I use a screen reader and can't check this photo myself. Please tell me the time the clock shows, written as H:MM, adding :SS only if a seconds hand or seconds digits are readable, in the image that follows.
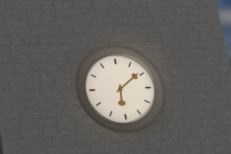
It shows 6:09
